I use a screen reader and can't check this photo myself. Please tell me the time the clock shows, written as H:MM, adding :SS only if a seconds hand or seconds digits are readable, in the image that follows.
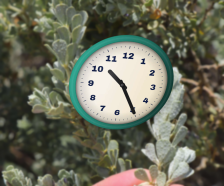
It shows 10:25
